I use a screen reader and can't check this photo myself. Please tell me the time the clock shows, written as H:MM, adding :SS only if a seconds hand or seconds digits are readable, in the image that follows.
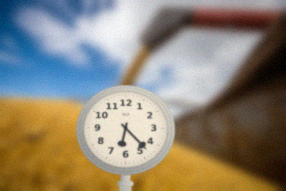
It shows 6:23
